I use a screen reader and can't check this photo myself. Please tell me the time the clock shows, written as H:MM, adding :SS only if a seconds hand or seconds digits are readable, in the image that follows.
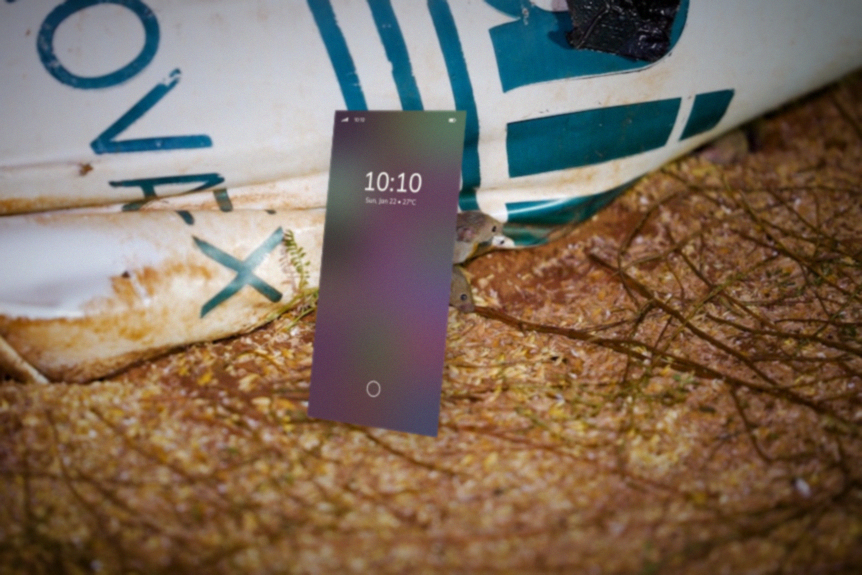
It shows 10:10
